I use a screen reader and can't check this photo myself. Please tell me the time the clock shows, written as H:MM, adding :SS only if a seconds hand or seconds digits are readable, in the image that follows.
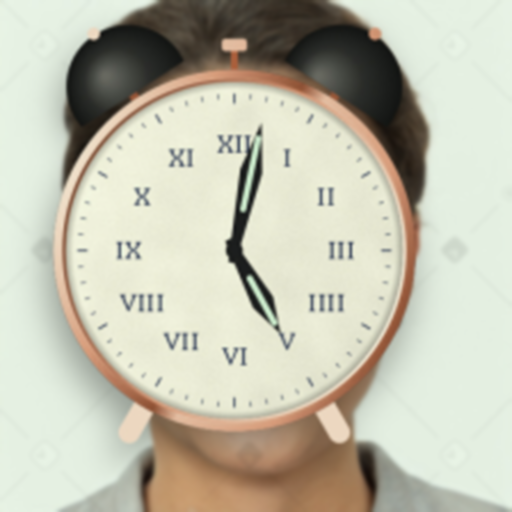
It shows 5:02
